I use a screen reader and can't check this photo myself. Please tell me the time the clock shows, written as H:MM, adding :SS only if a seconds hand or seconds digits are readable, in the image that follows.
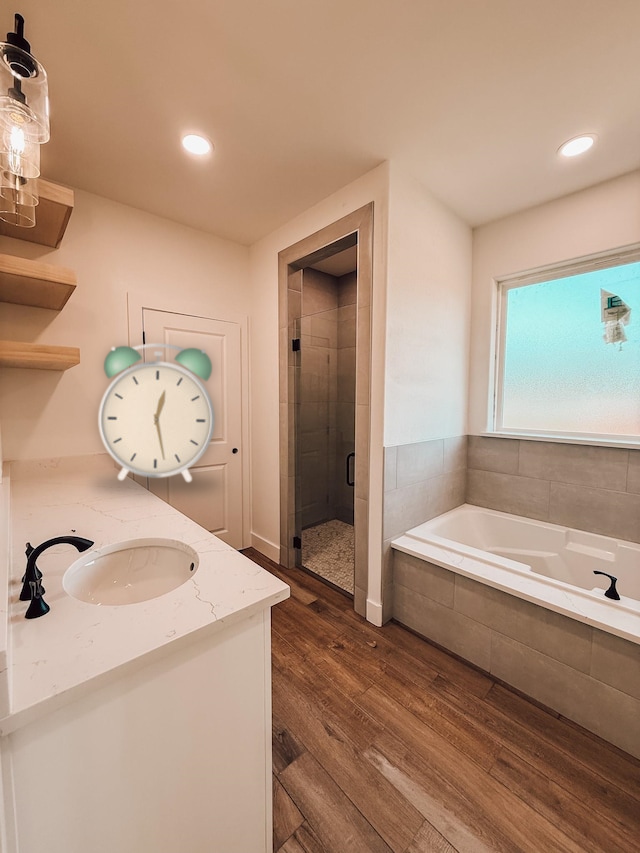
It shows 12:28
